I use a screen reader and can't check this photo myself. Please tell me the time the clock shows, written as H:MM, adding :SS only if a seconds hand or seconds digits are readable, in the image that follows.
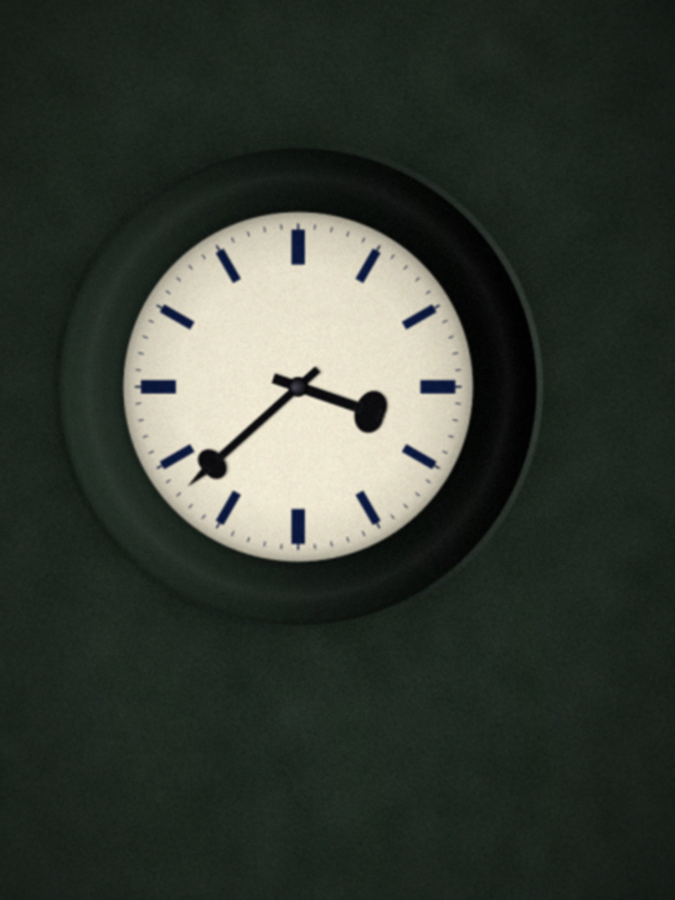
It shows 3:38
